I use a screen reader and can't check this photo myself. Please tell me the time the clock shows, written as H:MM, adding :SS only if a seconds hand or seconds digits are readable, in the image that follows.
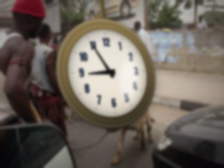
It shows 8:55
